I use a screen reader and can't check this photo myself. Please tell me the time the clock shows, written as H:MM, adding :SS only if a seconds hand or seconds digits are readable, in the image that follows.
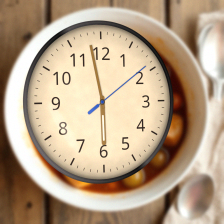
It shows 5:58:09
